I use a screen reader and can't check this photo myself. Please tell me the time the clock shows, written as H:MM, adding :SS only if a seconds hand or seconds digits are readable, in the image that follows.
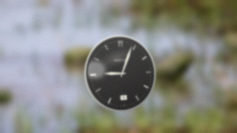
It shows 9:04
